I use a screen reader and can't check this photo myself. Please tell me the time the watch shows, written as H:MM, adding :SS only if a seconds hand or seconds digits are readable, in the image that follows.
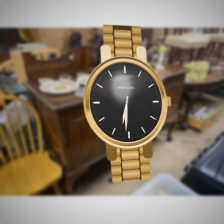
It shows 6:31
